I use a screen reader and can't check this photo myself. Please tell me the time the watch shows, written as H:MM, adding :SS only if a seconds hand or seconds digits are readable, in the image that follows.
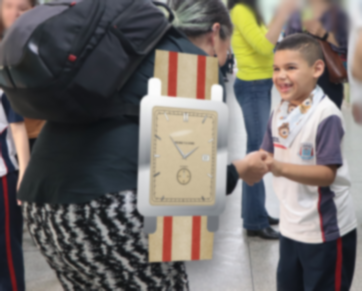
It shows 1:53
